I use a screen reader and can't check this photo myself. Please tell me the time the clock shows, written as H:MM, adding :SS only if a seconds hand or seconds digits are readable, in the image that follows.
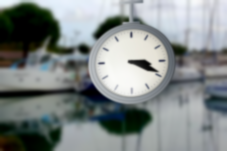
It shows 3:19
